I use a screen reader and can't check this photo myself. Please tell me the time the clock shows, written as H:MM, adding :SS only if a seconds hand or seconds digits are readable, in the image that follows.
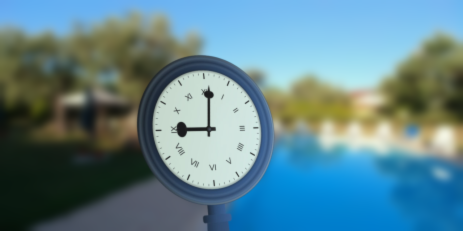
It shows 9:01
